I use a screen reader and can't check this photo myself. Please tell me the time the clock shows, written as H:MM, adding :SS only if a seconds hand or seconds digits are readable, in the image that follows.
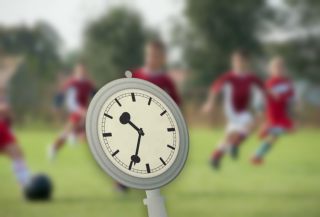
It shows 10:34
